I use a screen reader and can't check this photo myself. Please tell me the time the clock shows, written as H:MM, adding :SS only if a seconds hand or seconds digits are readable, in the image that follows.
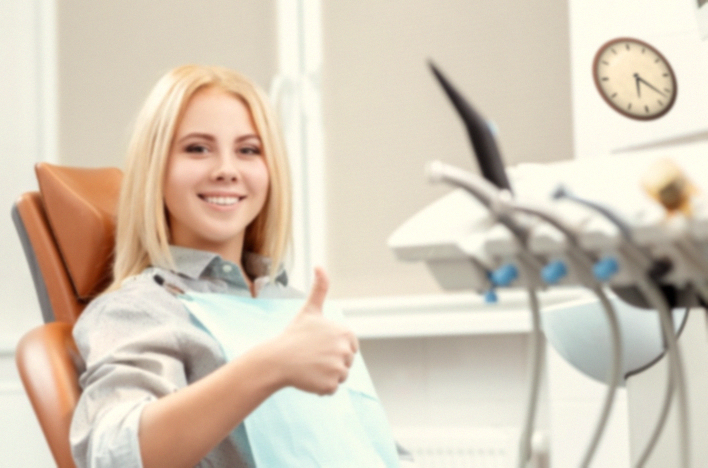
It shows 6:22
